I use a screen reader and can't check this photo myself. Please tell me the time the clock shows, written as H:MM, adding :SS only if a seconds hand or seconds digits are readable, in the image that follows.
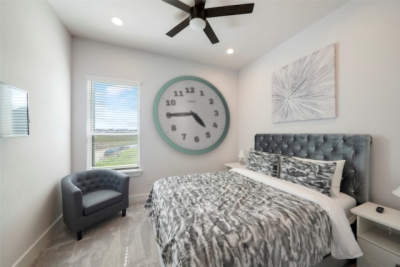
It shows 4:45
